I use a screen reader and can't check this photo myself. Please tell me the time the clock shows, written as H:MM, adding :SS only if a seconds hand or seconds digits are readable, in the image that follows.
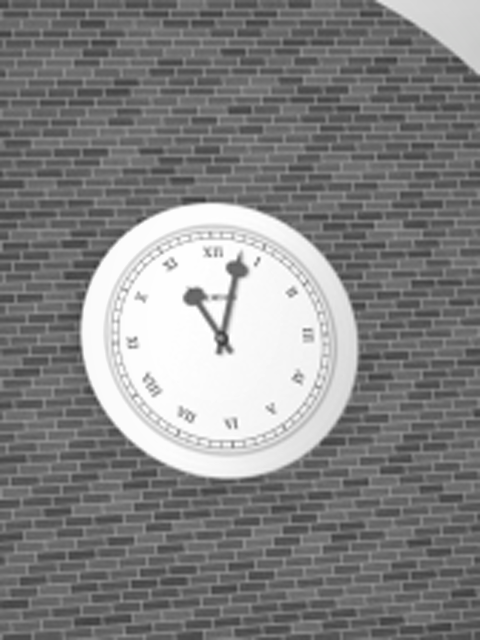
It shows 11:03
